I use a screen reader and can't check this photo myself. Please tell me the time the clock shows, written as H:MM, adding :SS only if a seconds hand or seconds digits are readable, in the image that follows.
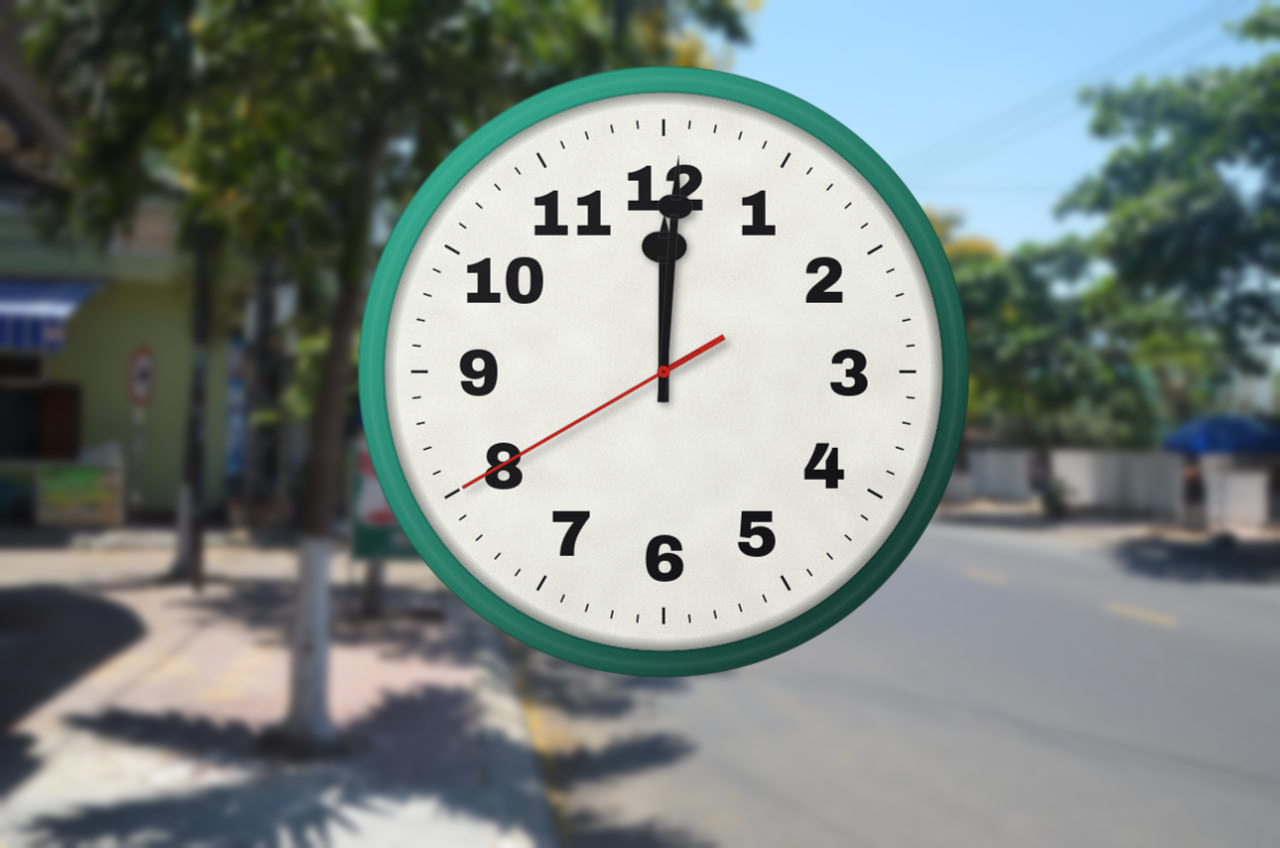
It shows 12:00:40
